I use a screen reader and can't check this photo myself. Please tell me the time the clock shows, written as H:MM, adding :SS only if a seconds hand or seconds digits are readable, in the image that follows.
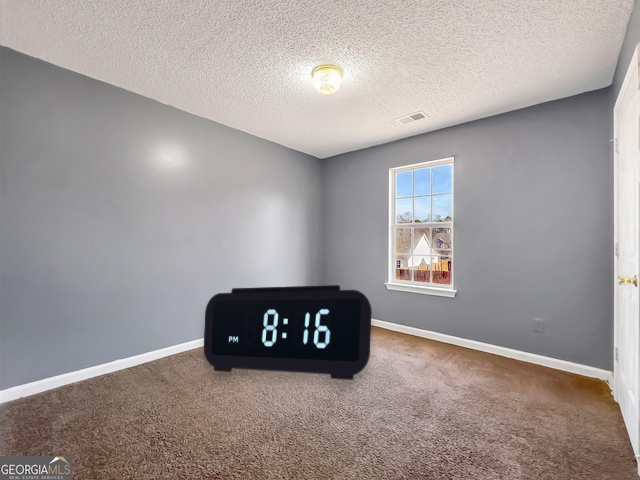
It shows 8:16
